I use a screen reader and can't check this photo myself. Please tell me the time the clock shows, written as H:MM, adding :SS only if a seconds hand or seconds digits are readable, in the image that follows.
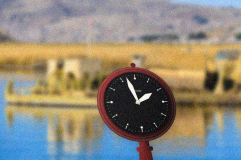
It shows 1:57
